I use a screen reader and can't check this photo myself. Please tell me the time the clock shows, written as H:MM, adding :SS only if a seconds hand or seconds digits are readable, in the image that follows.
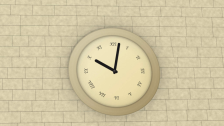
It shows 10:02
